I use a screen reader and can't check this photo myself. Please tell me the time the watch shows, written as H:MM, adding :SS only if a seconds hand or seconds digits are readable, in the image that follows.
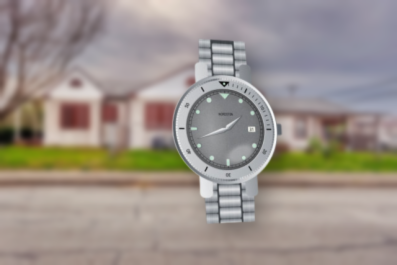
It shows 1:42
